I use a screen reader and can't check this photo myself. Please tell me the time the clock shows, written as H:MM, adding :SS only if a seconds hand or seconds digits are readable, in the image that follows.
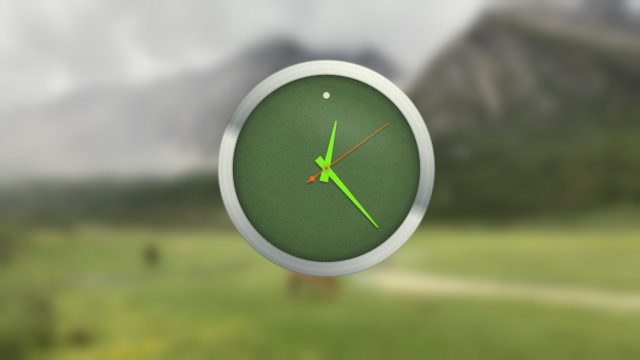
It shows 12:23:09
